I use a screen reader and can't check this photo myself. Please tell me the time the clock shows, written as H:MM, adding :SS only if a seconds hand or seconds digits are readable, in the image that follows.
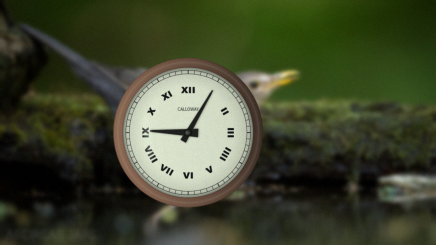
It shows 9:05
